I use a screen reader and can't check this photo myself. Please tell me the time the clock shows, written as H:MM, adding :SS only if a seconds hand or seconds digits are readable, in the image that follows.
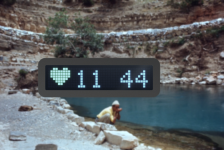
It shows 11:44
